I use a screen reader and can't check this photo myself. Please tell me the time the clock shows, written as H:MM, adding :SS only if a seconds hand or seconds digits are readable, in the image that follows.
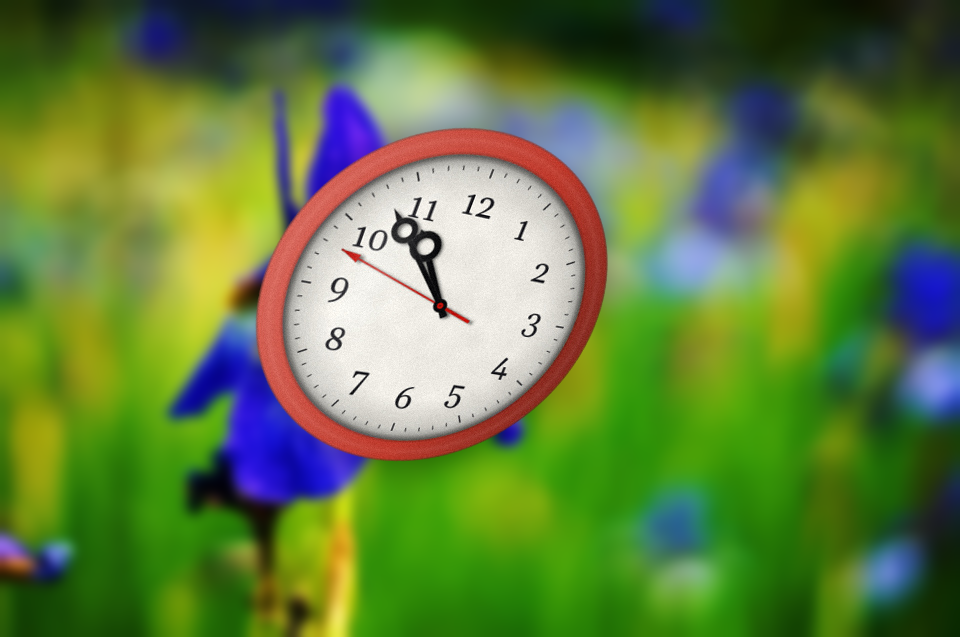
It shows 10:52:48
